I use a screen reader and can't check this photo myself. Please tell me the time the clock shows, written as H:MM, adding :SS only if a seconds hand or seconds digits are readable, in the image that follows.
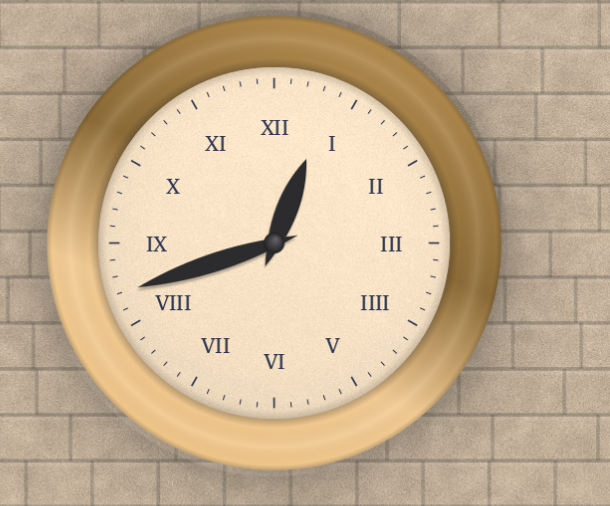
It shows 12:42
